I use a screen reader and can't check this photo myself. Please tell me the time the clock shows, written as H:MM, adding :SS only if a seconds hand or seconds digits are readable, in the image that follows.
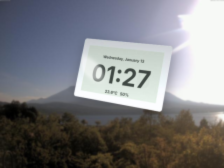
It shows 1:27
